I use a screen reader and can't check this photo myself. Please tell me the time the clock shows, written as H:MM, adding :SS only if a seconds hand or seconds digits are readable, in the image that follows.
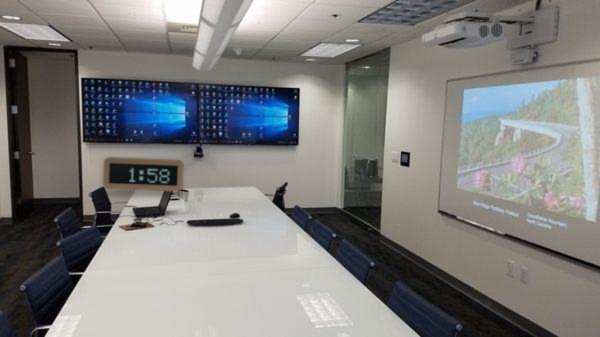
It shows 1:58
